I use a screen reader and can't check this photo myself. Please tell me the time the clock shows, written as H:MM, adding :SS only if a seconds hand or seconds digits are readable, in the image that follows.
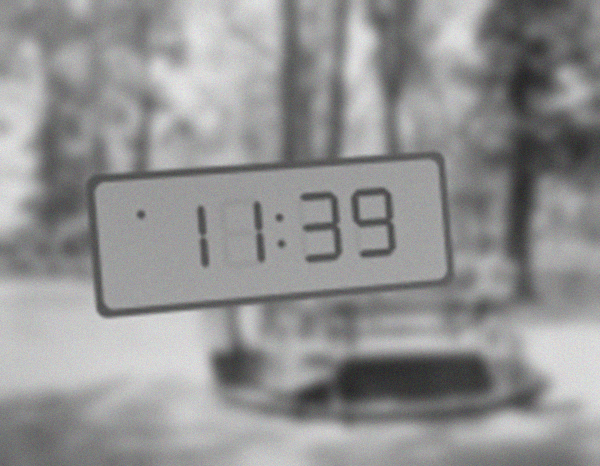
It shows 11:39
